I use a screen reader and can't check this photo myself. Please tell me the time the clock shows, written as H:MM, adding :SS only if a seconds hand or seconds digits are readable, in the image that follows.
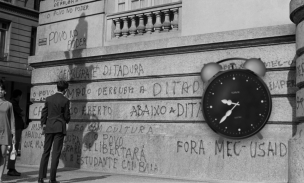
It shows 9:38
